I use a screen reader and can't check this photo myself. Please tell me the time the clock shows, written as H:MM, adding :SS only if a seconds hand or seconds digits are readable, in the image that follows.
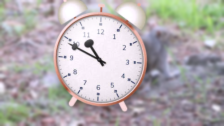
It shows 10:49
